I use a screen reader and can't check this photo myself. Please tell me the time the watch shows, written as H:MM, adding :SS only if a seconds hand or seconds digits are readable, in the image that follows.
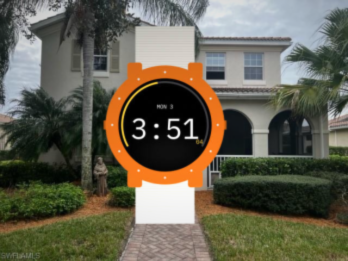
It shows 3:51
